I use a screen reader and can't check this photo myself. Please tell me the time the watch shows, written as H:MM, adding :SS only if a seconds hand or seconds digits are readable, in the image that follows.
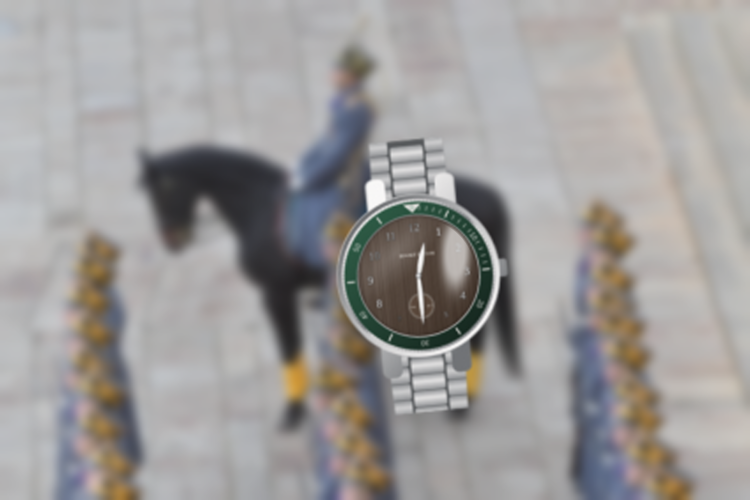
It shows 12:30
